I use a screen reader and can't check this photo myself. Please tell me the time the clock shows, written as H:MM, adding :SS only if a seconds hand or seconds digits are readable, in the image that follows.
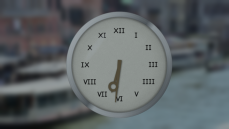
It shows 6:31
